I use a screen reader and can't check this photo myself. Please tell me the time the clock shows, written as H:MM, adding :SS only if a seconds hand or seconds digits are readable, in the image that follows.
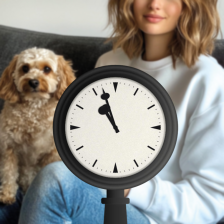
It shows 10:57
